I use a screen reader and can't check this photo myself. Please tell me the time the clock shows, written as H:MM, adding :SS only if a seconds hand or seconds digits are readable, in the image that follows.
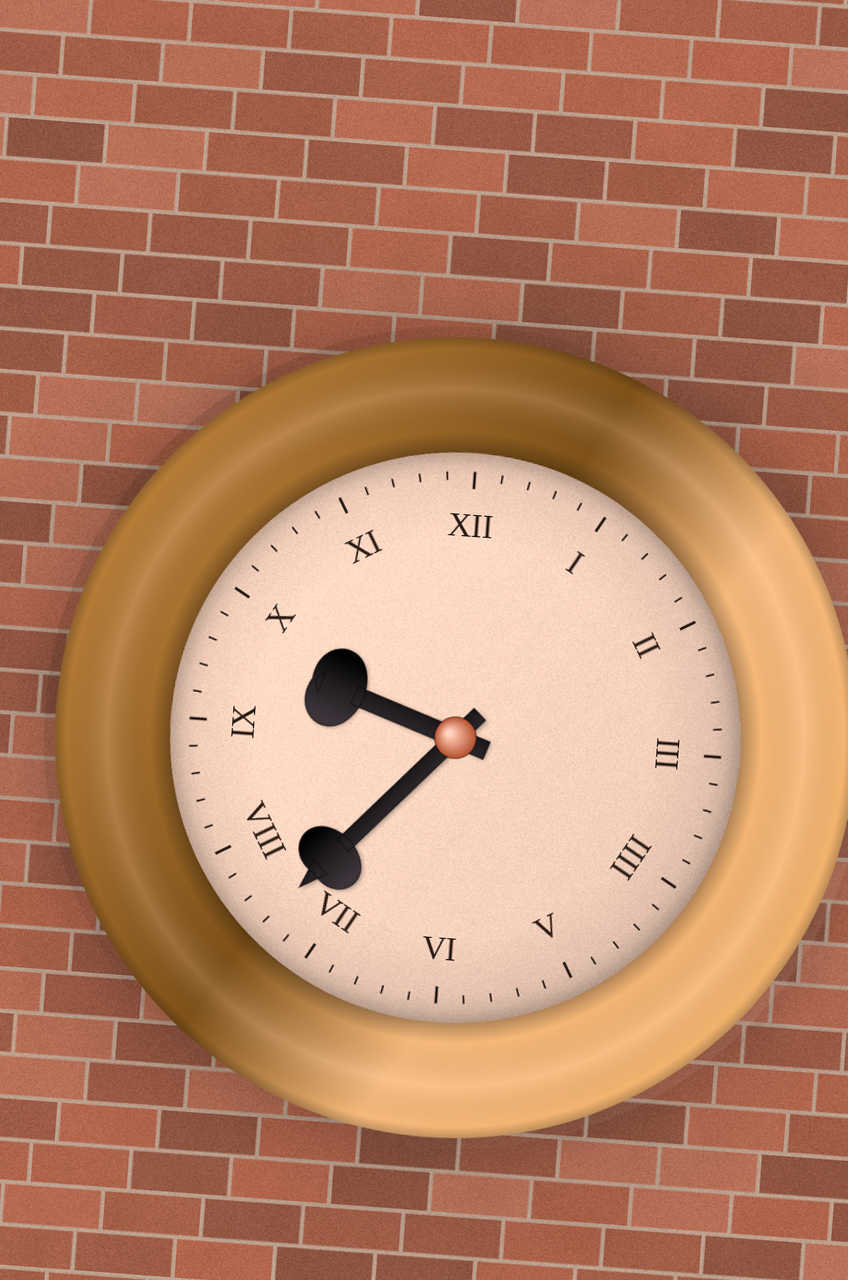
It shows 9:37
